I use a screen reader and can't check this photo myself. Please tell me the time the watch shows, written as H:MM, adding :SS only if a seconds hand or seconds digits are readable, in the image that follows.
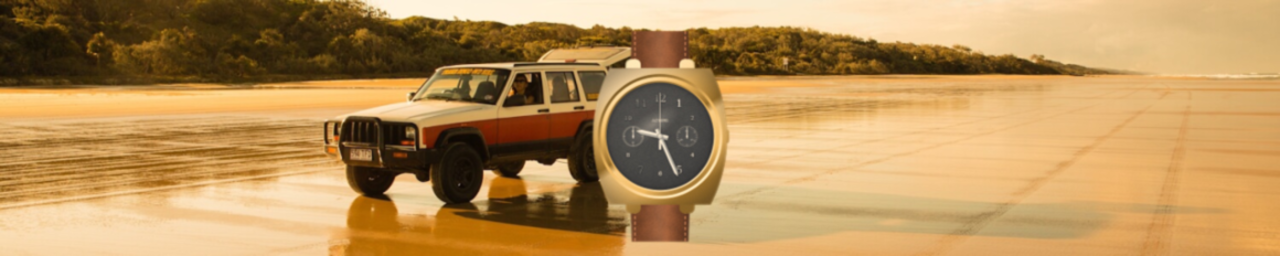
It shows 9:26
